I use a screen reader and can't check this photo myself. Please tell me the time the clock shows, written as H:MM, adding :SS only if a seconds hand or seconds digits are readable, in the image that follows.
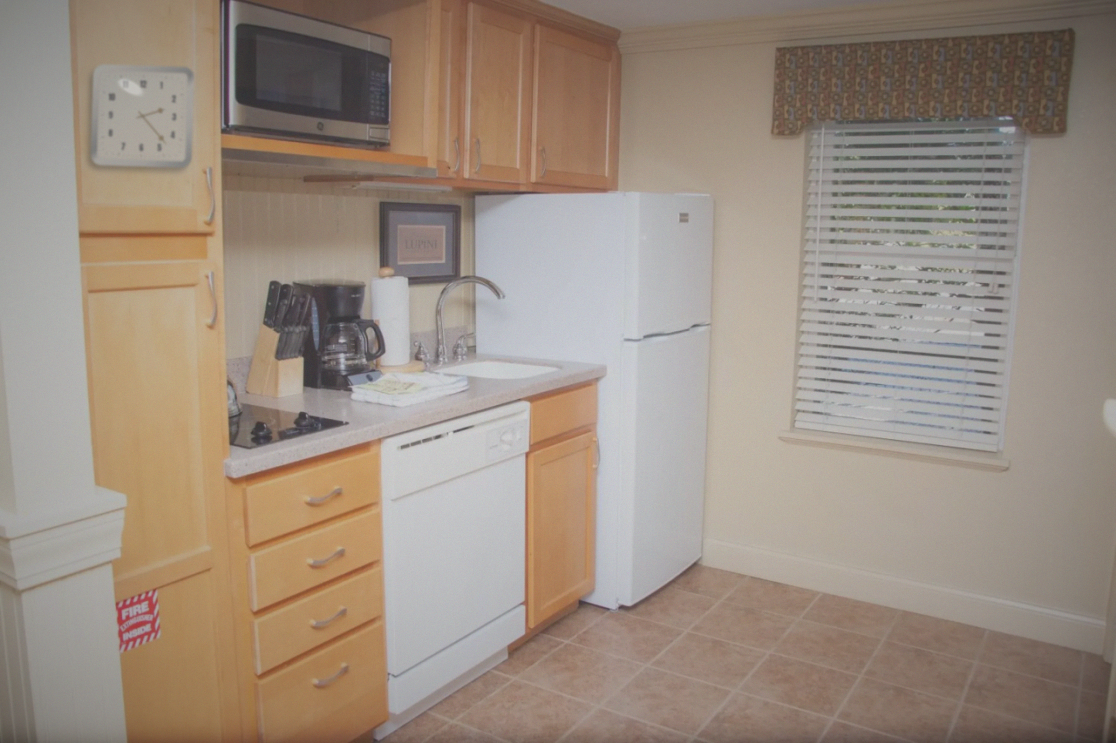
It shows 2:23
